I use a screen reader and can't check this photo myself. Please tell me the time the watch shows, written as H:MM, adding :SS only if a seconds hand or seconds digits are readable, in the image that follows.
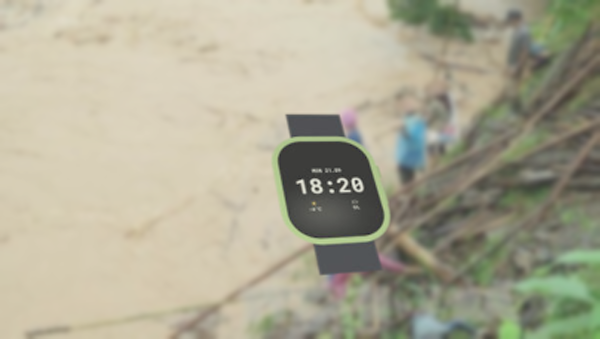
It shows 18:20
